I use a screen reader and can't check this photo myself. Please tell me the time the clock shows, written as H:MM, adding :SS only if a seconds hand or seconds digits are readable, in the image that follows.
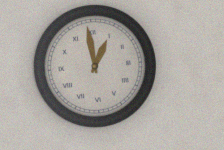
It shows 12:59
